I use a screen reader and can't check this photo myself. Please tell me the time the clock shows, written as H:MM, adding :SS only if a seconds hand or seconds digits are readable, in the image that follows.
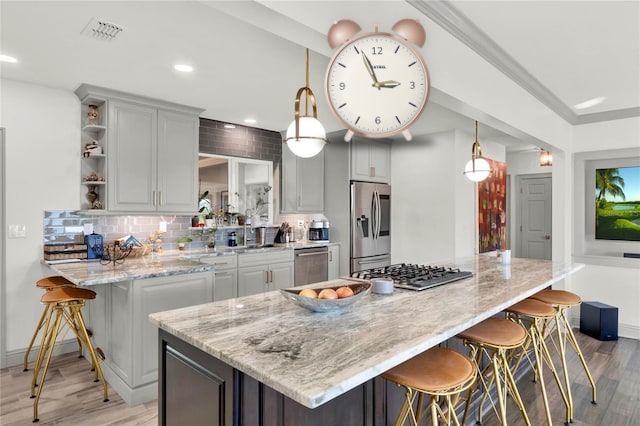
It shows 2:56
